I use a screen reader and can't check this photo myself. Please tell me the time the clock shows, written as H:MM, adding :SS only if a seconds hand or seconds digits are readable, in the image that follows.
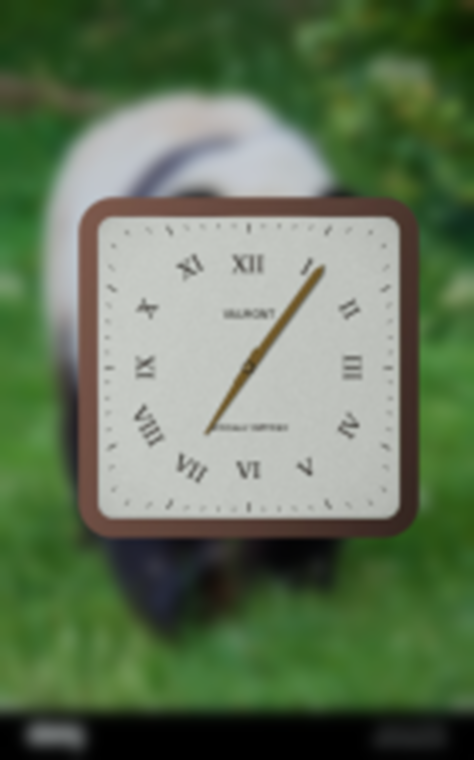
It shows 7:06
